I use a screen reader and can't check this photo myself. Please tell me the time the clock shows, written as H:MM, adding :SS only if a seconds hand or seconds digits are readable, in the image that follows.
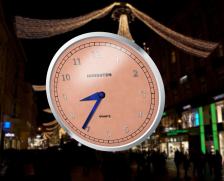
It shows 8:36
